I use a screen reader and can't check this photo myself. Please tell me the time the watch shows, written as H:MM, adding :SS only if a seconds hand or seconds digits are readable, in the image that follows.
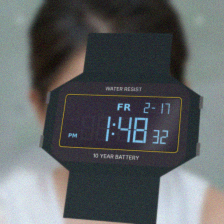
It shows 1:48:32
